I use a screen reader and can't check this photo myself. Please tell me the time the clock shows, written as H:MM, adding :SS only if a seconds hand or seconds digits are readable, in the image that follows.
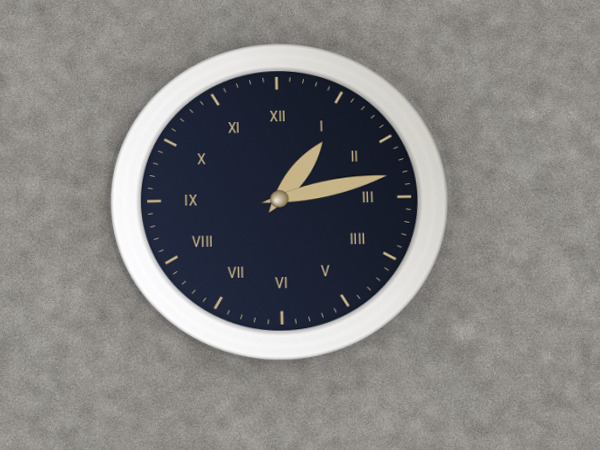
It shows 1:13
